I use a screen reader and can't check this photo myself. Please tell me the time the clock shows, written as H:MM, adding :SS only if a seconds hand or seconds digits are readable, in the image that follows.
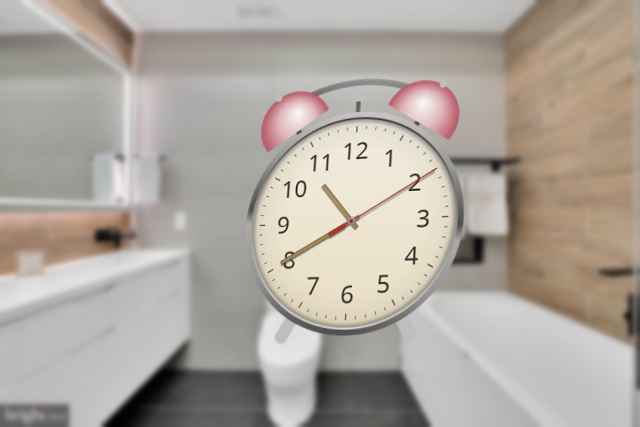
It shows 10:40:10
